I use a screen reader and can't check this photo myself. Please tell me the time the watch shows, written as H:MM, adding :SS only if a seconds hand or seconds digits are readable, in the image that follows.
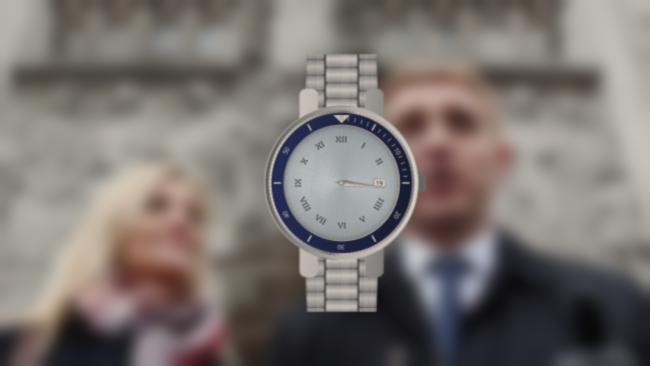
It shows 3:16
